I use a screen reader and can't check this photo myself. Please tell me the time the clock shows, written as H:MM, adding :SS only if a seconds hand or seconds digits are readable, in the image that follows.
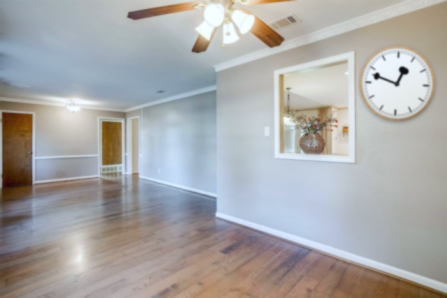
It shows 12:48
